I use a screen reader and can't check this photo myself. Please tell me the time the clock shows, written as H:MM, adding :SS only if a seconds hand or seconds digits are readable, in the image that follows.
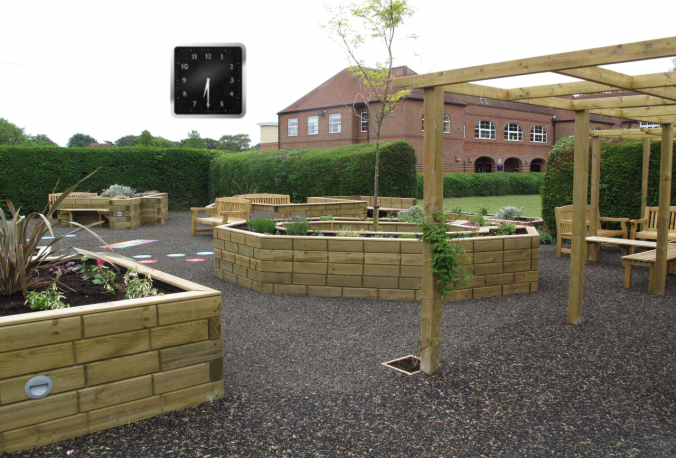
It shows 6:30
